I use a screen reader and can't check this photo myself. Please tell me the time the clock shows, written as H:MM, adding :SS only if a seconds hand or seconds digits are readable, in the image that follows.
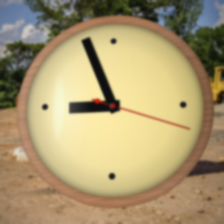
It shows 8:56:18
